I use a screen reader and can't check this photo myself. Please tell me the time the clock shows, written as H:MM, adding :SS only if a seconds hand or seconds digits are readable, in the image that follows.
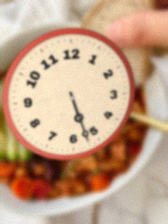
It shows 5:27
